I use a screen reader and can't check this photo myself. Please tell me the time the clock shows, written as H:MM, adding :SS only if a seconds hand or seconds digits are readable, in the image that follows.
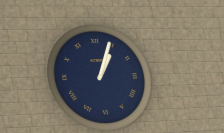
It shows 1:04
